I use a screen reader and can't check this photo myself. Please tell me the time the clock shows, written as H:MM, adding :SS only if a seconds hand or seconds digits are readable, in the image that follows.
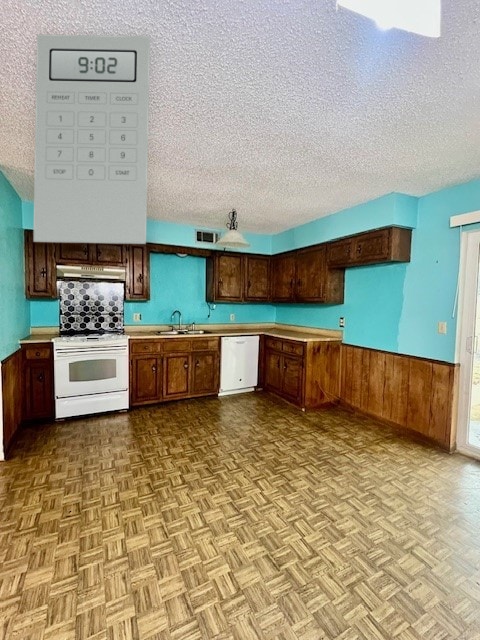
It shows 9:02
